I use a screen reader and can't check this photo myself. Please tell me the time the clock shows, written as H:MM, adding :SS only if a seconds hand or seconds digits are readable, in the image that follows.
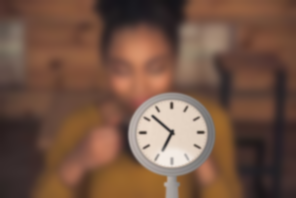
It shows 6:52
